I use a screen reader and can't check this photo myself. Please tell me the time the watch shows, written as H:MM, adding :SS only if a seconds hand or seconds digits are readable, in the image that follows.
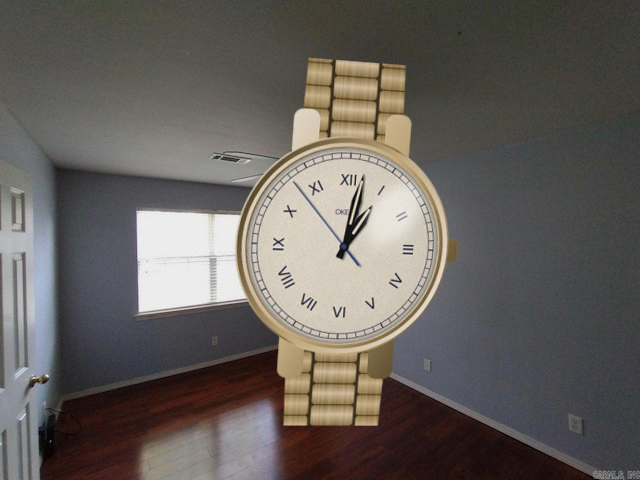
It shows 1:01:53
